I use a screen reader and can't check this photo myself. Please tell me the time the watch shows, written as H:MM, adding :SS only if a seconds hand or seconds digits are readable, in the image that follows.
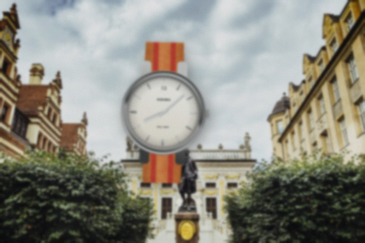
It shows 8:08
